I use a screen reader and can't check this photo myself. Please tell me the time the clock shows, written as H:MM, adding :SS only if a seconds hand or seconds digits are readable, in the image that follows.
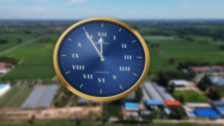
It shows 11:55
